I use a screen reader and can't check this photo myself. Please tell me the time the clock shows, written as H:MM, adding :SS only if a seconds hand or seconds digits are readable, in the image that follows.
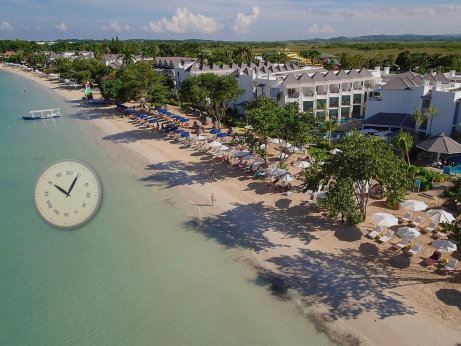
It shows 10:04
